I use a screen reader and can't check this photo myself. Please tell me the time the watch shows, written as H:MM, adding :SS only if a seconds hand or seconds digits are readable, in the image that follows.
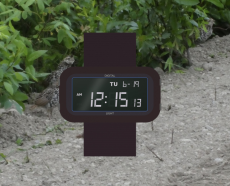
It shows 12:15:13
